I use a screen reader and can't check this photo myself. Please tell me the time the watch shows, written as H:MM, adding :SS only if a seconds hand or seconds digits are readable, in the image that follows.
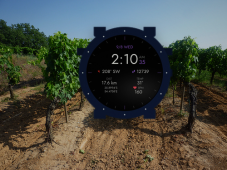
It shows 2:10
